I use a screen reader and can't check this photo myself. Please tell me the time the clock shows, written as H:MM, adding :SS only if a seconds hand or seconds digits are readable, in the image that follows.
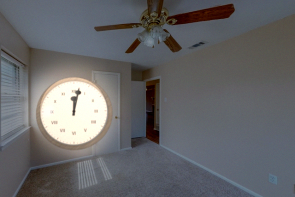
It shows 12:02
